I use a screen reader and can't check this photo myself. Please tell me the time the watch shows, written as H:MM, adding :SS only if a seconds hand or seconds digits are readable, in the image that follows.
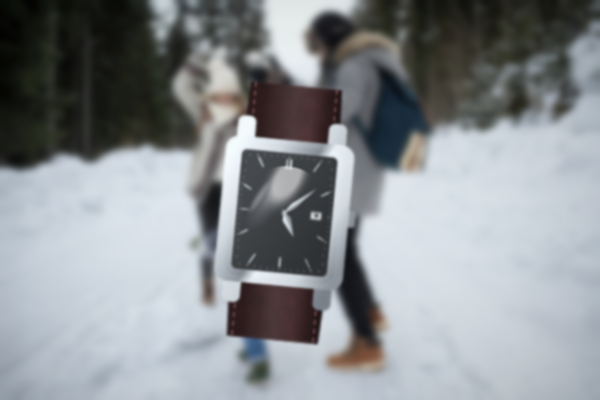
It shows 5:08
